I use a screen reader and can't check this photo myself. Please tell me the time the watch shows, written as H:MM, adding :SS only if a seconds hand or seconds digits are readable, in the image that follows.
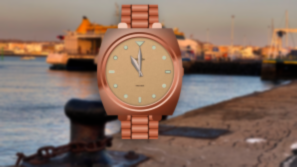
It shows 11:00
